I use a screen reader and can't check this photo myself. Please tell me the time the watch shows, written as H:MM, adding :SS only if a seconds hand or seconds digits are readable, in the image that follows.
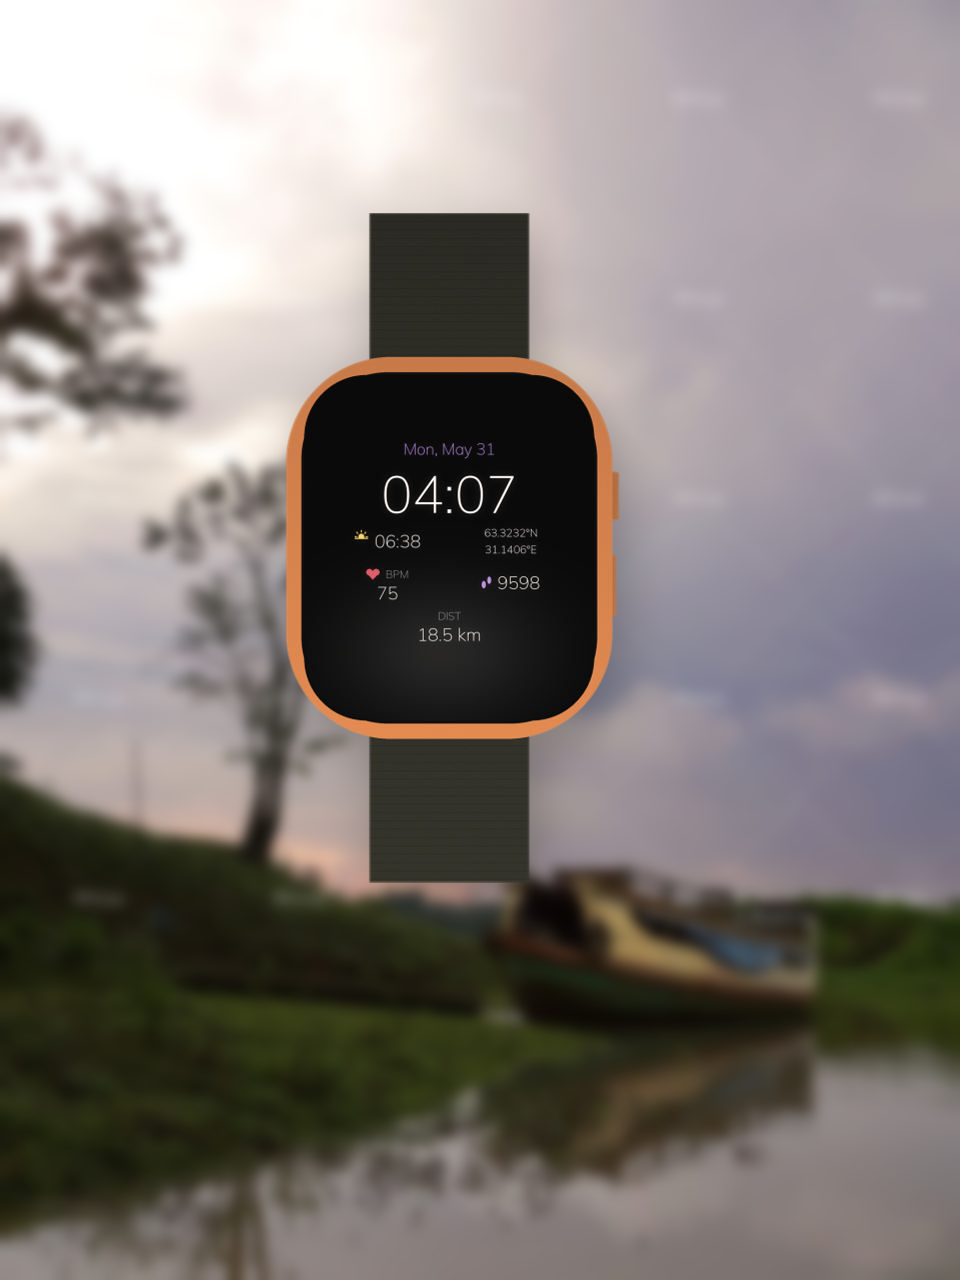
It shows 4:07
